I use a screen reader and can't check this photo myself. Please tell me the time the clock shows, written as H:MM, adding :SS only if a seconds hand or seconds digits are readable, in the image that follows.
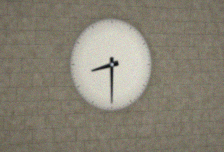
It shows 8:30
